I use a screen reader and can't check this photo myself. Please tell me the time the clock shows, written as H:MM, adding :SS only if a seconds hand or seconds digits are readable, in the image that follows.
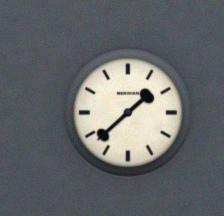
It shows 1:38
